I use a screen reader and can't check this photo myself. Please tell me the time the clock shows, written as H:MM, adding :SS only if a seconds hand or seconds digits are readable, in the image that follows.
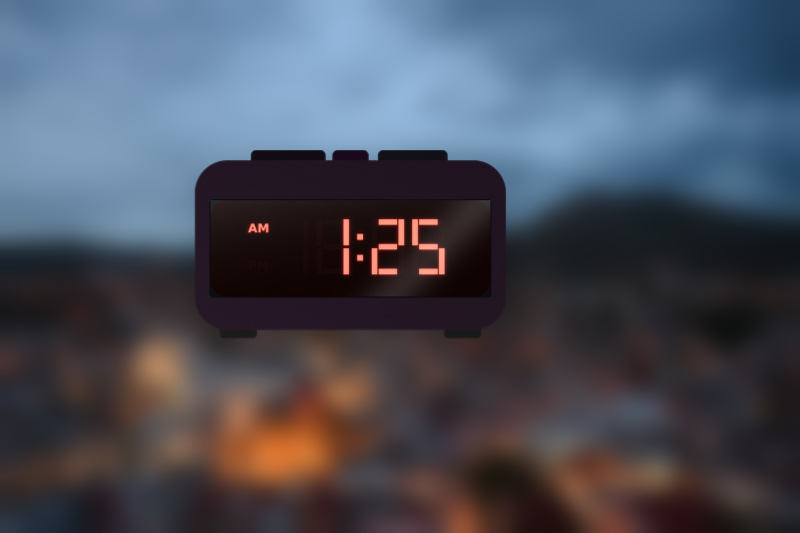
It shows 1:25
